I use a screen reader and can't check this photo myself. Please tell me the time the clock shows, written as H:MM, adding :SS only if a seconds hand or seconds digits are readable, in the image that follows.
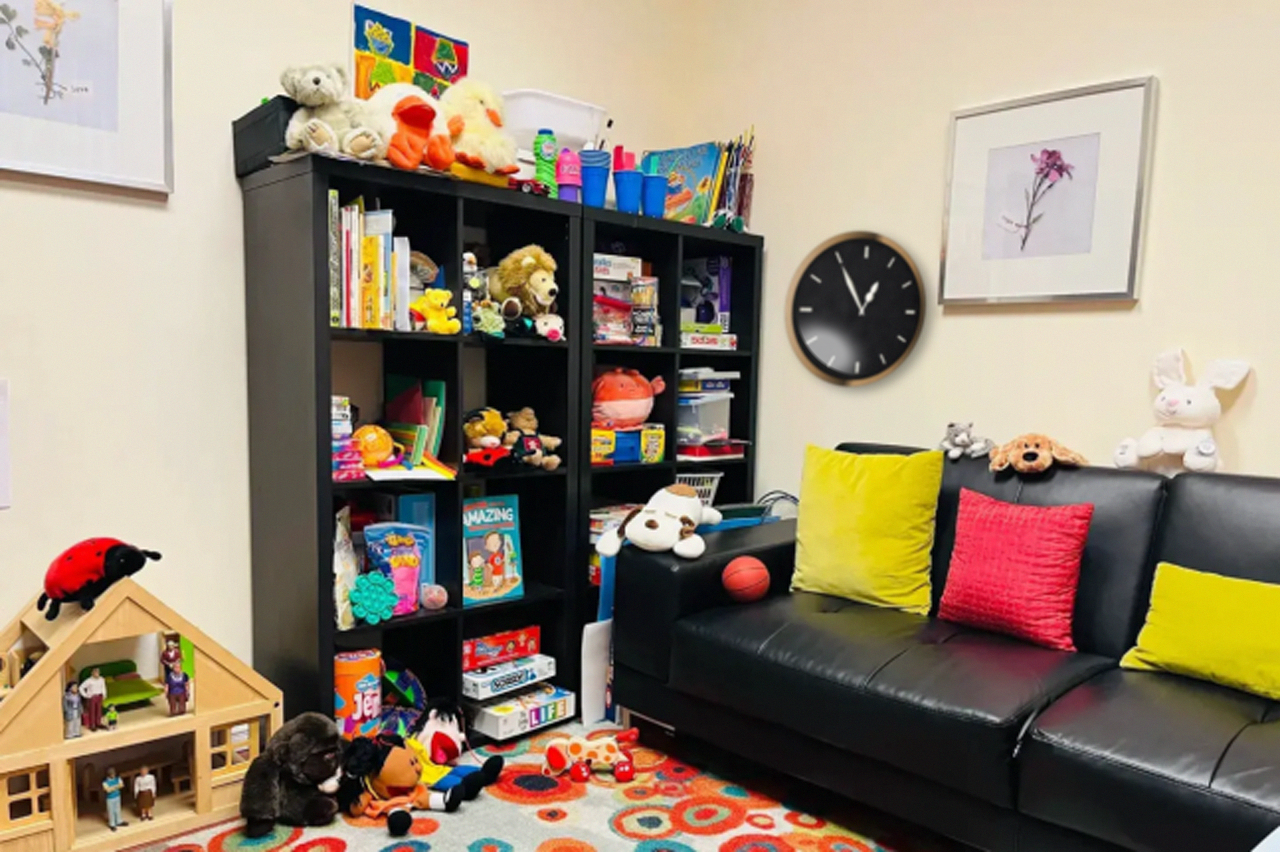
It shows 12:55
